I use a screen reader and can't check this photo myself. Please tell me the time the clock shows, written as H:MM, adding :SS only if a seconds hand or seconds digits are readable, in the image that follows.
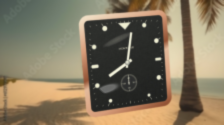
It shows 8:02
